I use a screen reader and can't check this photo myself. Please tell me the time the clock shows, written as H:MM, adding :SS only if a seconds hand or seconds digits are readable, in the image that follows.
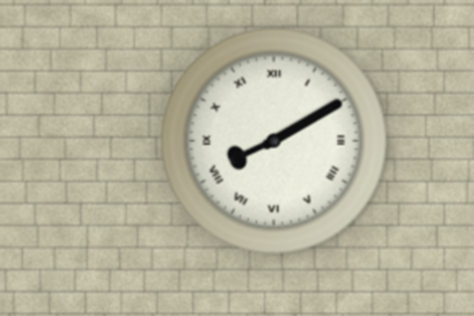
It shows 8:10
